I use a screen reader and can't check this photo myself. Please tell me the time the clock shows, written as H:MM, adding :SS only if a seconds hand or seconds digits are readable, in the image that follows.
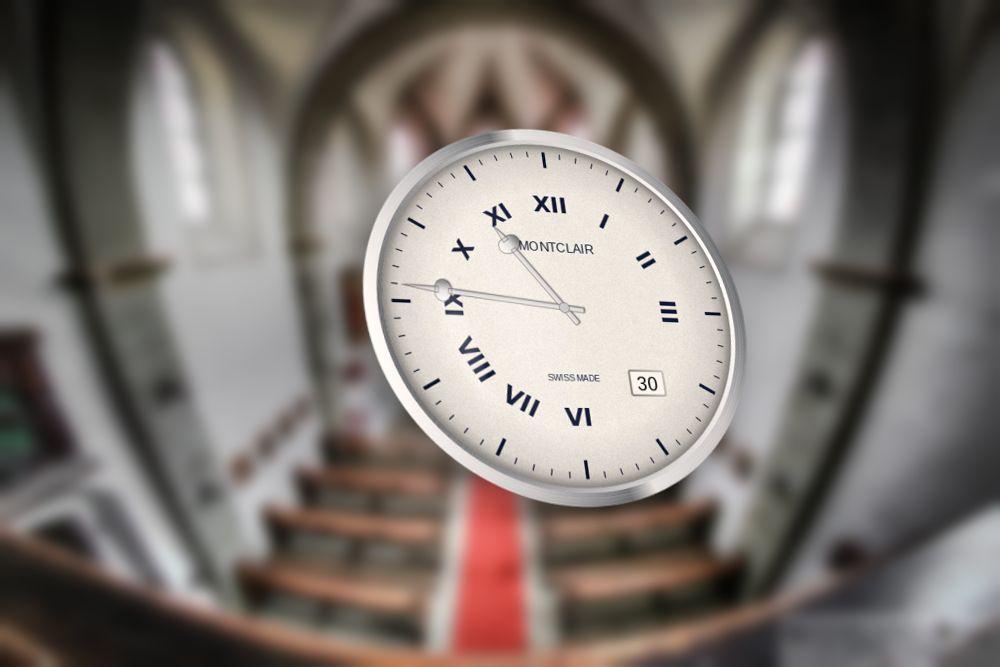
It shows 10:46
